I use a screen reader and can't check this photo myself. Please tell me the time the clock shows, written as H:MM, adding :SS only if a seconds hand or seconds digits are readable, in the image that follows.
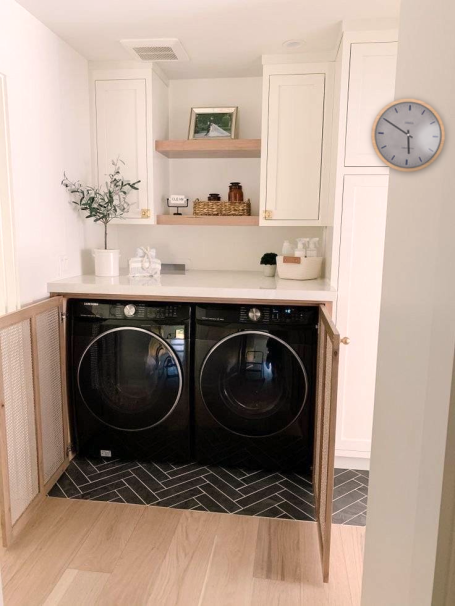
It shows 5:50
